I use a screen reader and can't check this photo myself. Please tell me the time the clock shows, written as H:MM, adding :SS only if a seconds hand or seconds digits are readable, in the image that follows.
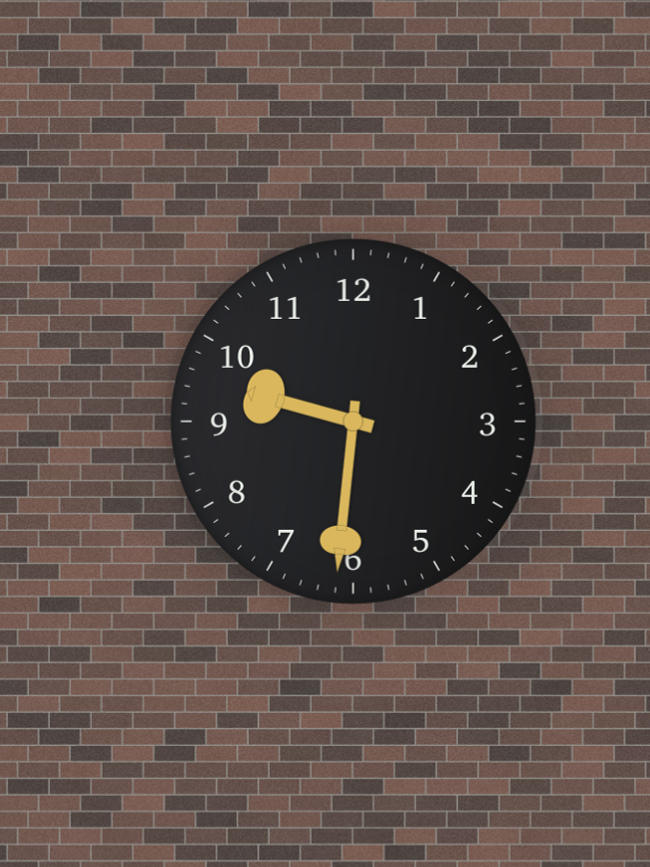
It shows 9:31
